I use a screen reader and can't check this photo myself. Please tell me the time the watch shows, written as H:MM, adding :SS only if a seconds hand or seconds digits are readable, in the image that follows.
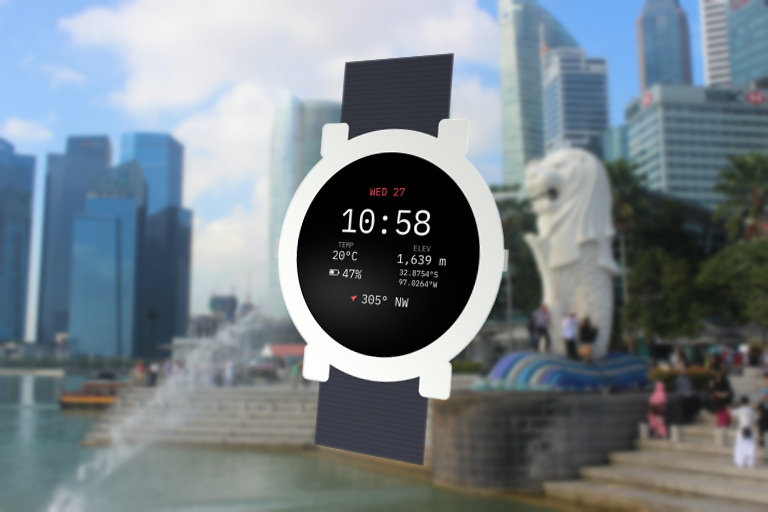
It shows 10:58
